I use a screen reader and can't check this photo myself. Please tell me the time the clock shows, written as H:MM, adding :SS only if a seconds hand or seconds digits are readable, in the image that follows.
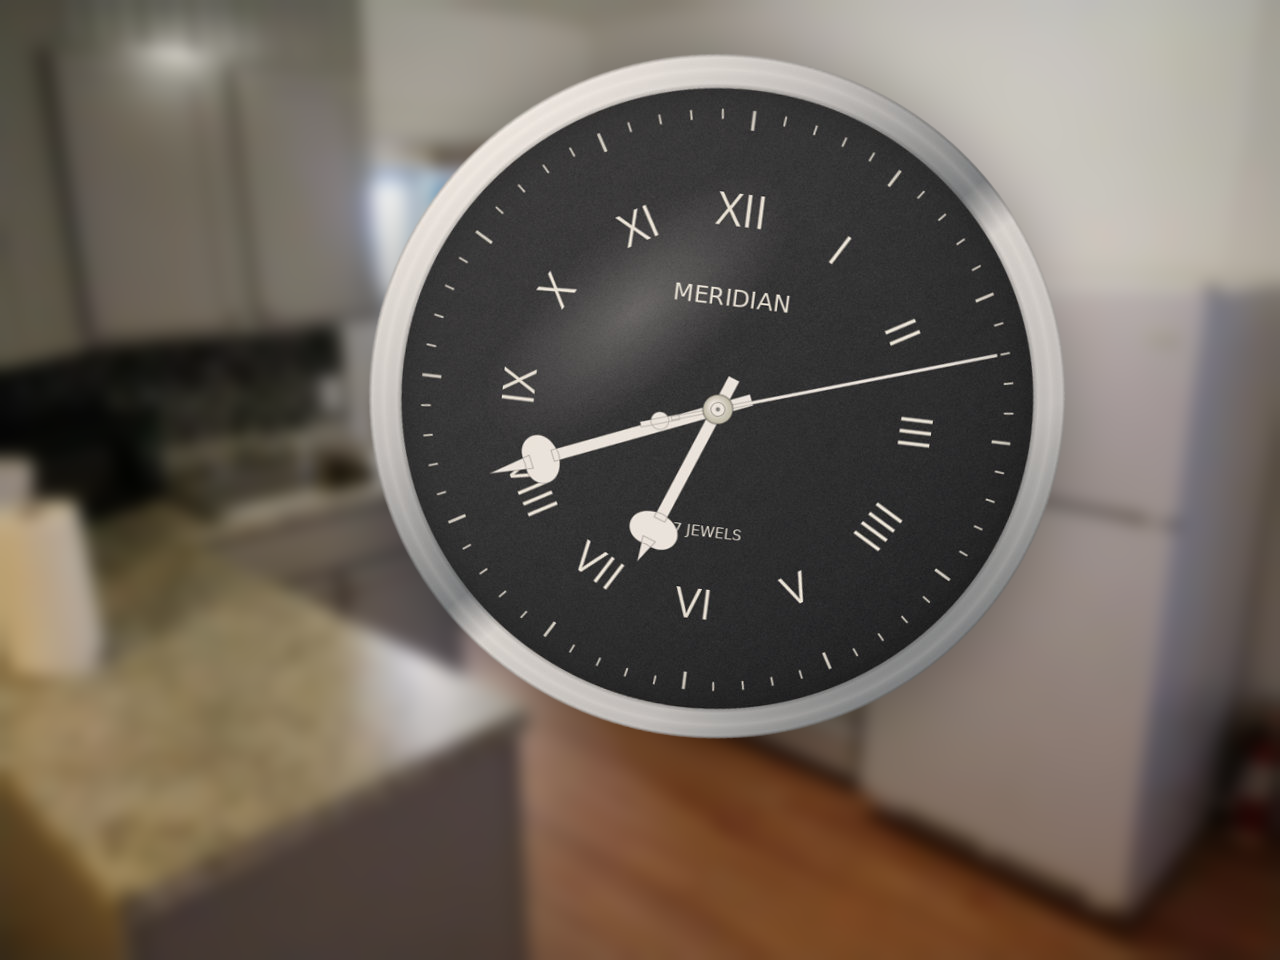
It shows 6:41:12
